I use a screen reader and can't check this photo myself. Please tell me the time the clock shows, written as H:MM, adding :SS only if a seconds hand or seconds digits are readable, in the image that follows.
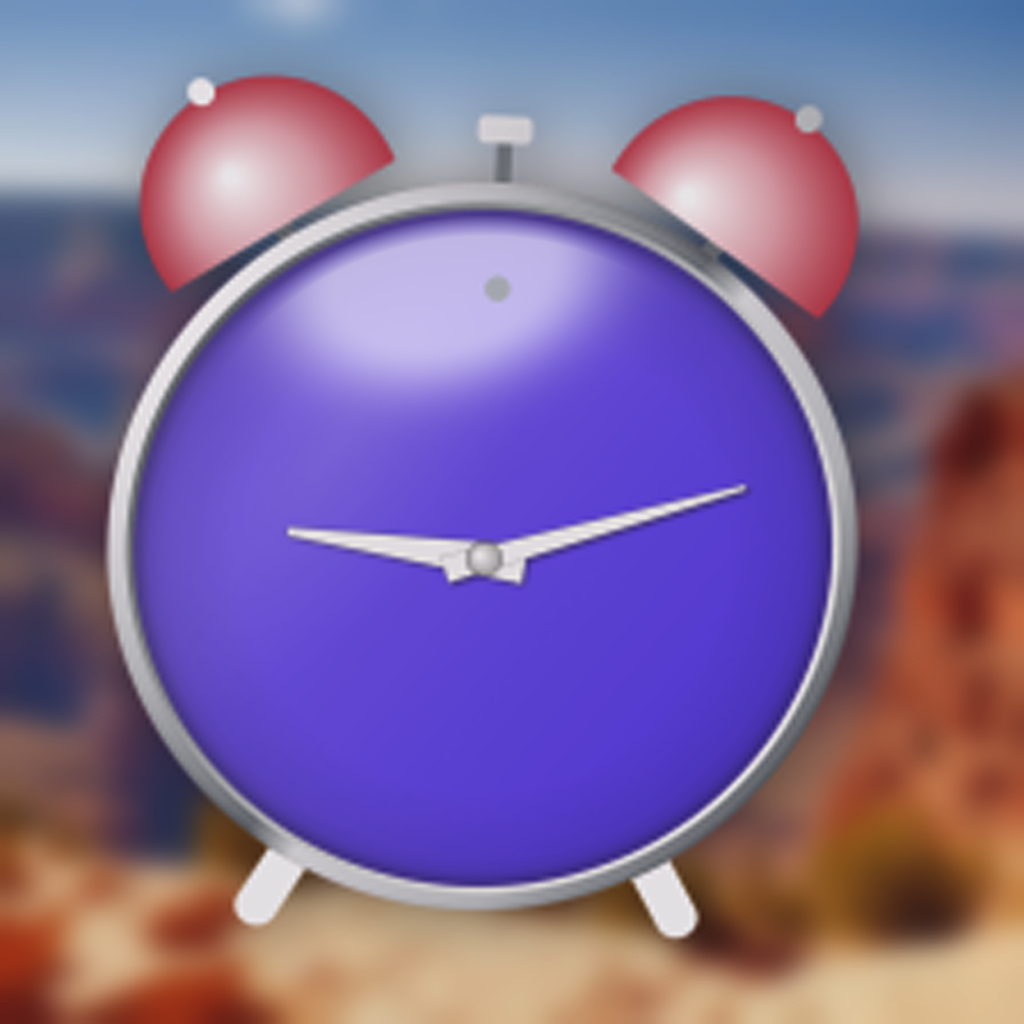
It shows 9:12
